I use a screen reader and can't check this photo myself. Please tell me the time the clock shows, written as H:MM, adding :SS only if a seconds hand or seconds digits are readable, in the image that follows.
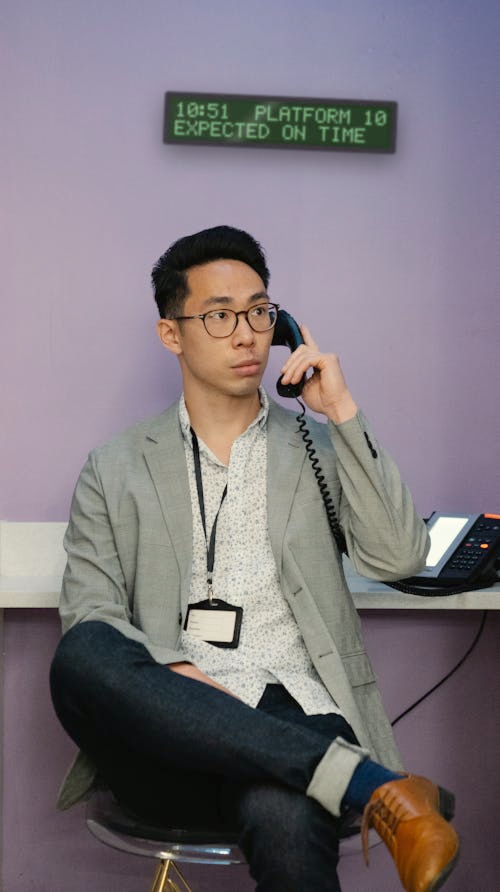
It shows 10:51
